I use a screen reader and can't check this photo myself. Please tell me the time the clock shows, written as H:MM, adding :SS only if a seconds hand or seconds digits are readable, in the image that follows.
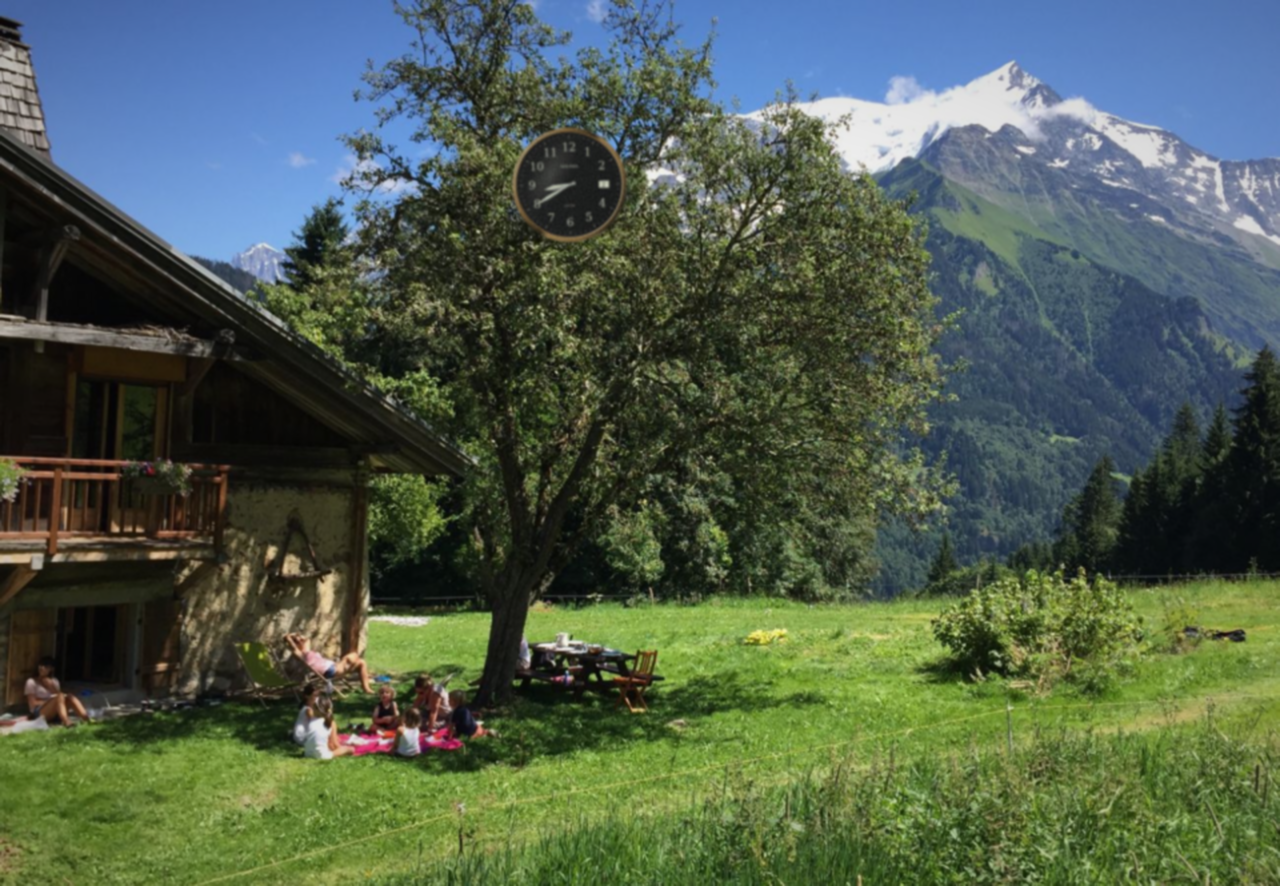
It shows 8:40
